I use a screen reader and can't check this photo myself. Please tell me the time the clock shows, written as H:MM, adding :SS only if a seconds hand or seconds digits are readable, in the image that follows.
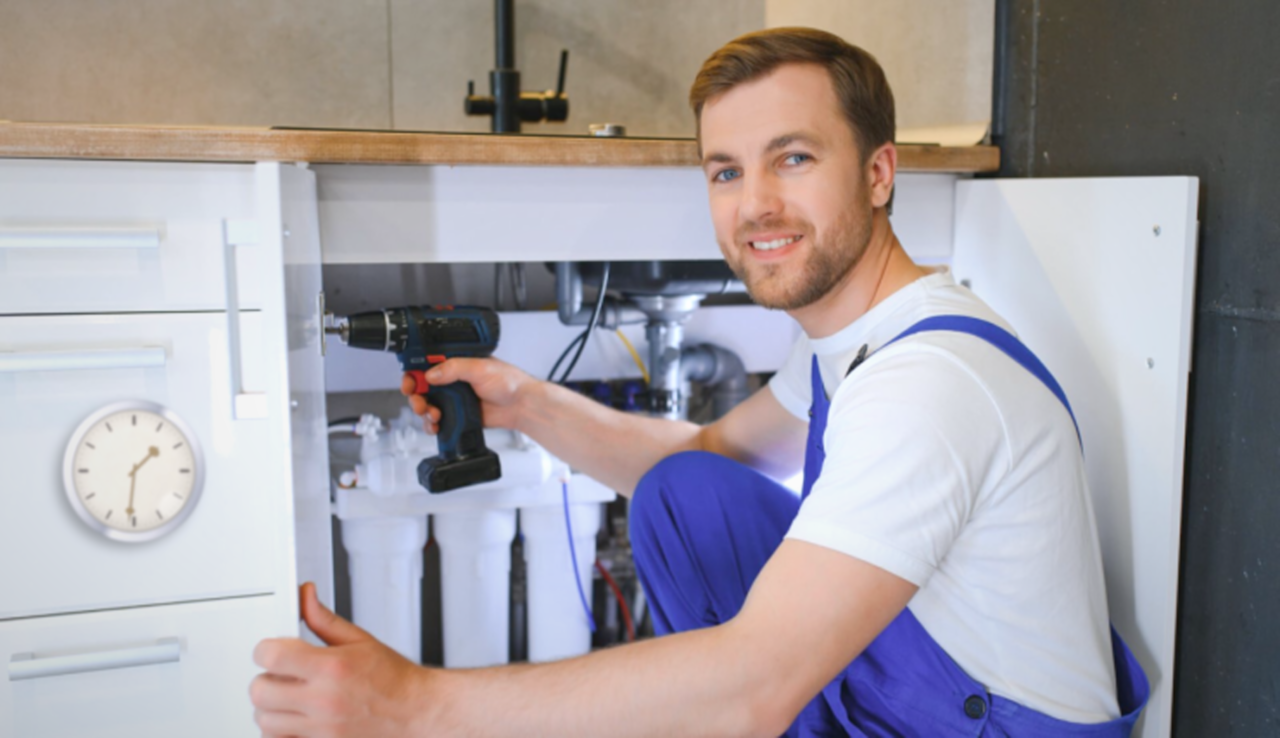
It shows 1:31
